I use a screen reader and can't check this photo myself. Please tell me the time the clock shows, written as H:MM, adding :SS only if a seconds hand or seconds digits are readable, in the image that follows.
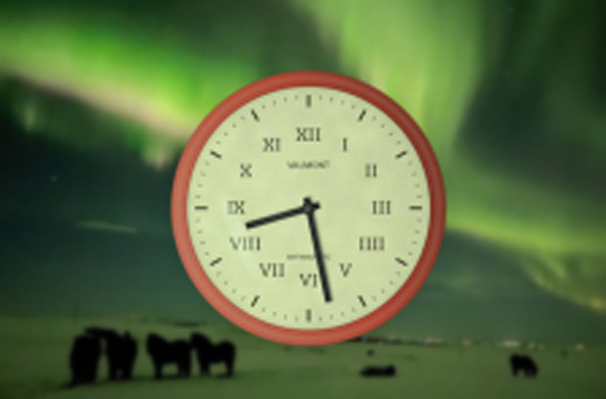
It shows 8:28
